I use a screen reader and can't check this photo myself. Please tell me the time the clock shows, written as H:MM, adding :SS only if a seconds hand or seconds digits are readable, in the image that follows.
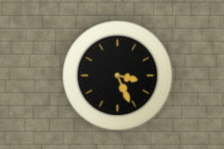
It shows 3:26
